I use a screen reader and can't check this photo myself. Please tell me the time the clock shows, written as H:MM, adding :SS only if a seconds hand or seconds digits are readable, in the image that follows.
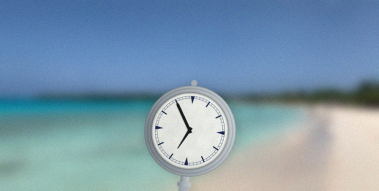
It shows 6:55
